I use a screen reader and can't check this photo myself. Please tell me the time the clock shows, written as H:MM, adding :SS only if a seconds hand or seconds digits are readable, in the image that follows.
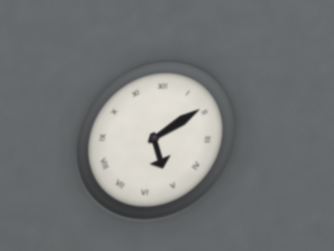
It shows 5:09
